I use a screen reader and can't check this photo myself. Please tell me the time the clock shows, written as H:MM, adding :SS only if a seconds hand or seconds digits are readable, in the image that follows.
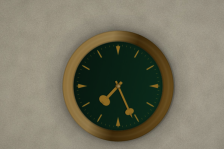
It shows 7:26
